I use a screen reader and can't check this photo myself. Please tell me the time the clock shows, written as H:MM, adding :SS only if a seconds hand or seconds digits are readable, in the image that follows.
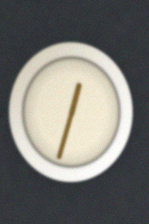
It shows 12:33
